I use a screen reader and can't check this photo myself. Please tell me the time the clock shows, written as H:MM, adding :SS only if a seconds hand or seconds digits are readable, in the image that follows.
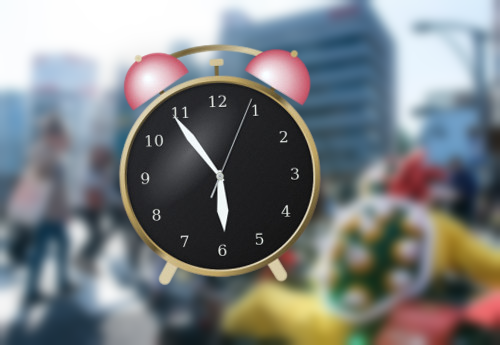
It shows 5:54:04
